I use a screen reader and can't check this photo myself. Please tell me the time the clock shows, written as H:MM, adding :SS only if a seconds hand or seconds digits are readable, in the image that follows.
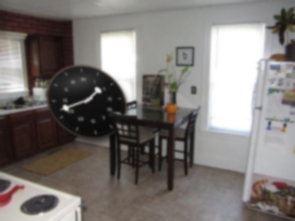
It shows 1:42
